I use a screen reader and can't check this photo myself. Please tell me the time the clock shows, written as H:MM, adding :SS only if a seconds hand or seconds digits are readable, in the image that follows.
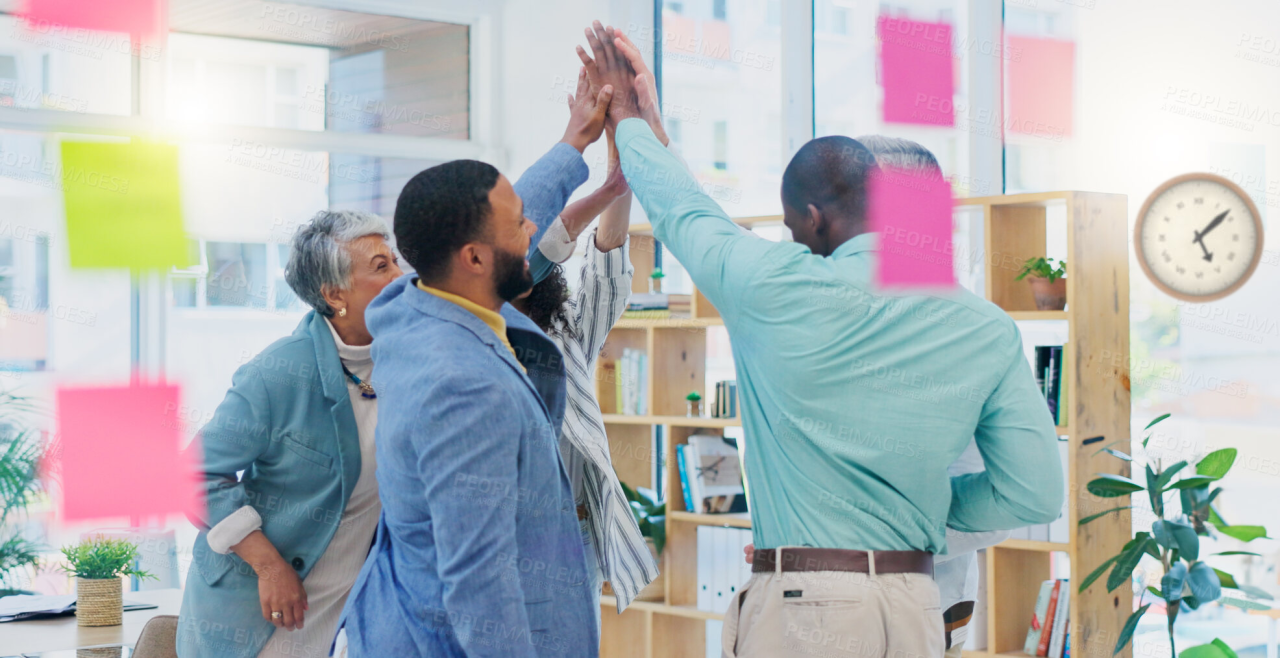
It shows 5:08
